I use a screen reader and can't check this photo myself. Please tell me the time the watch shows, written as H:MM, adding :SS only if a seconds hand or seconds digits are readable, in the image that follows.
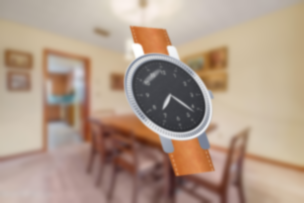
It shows 7:22
